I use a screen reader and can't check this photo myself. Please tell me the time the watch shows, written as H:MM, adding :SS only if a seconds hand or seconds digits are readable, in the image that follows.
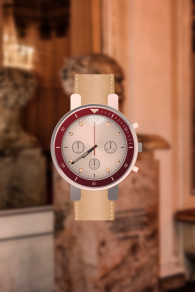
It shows 7:39
